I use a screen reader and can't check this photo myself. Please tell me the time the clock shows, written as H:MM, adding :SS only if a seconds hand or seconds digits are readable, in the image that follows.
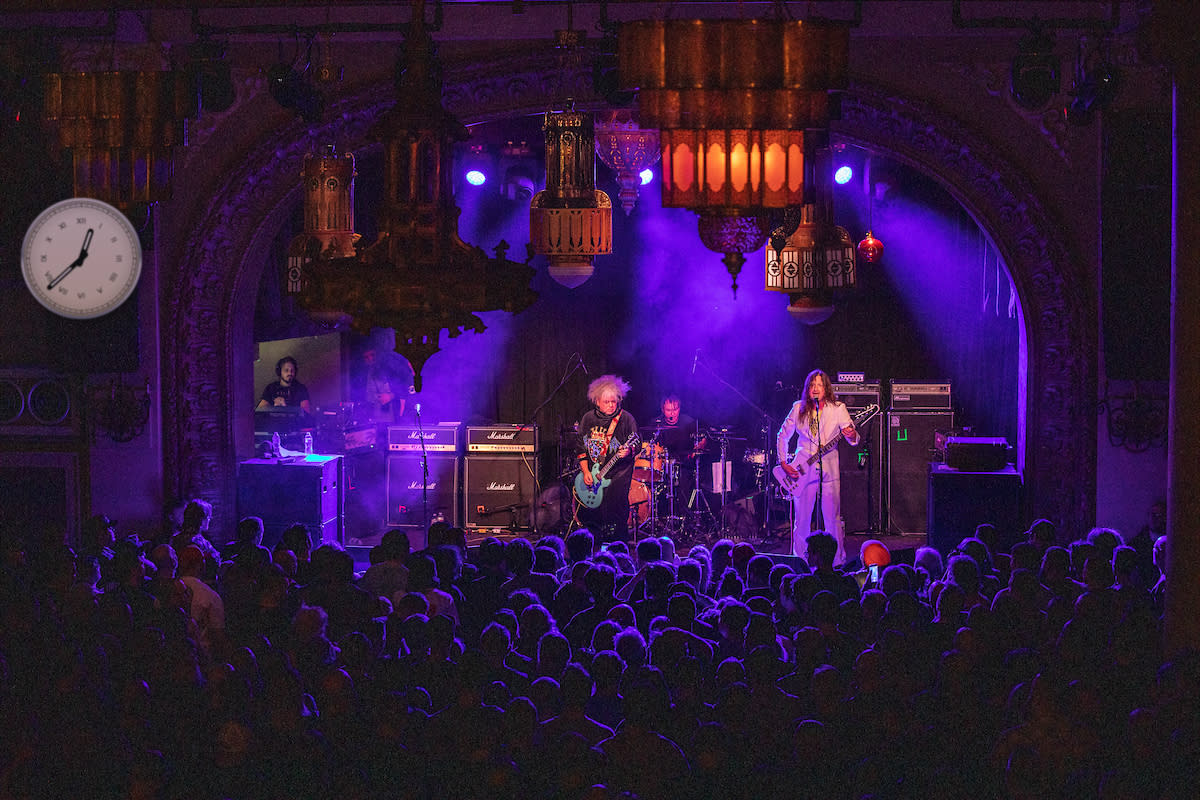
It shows 12:38
